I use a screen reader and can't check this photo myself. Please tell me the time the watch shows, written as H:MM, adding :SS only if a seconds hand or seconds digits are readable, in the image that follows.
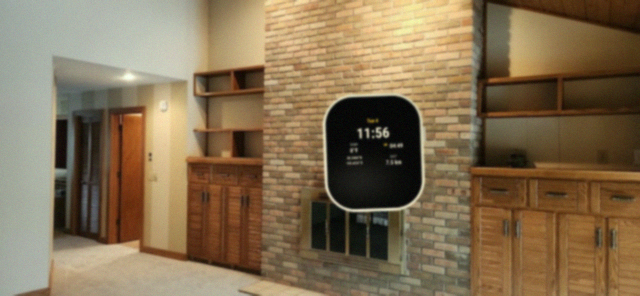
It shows 11:56
